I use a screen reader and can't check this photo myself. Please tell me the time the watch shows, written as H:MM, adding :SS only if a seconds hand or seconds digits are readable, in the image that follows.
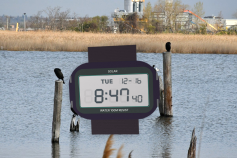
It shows 8:47:40
